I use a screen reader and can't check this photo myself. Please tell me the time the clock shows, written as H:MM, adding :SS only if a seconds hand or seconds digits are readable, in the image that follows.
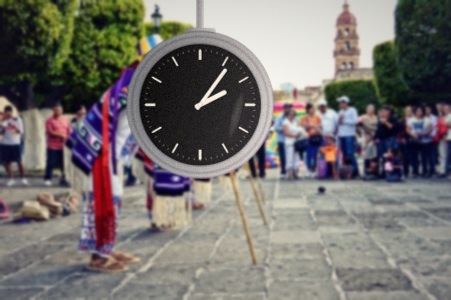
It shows 2:06
